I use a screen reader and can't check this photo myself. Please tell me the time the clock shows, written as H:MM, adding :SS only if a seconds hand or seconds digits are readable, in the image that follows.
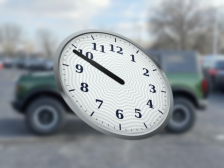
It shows 9:49
